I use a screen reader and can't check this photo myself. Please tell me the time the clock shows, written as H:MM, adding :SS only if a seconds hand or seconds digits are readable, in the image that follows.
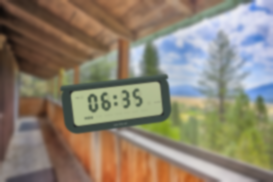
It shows 6:35
